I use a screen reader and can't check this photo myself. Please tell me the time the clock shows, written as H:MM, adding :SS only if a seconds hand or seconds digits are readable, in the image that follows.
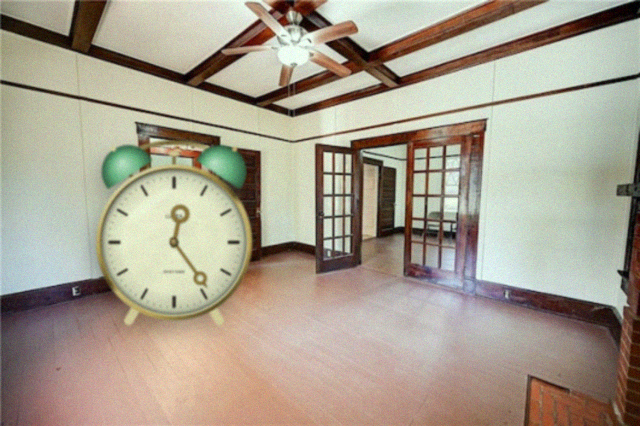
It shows 12:24
